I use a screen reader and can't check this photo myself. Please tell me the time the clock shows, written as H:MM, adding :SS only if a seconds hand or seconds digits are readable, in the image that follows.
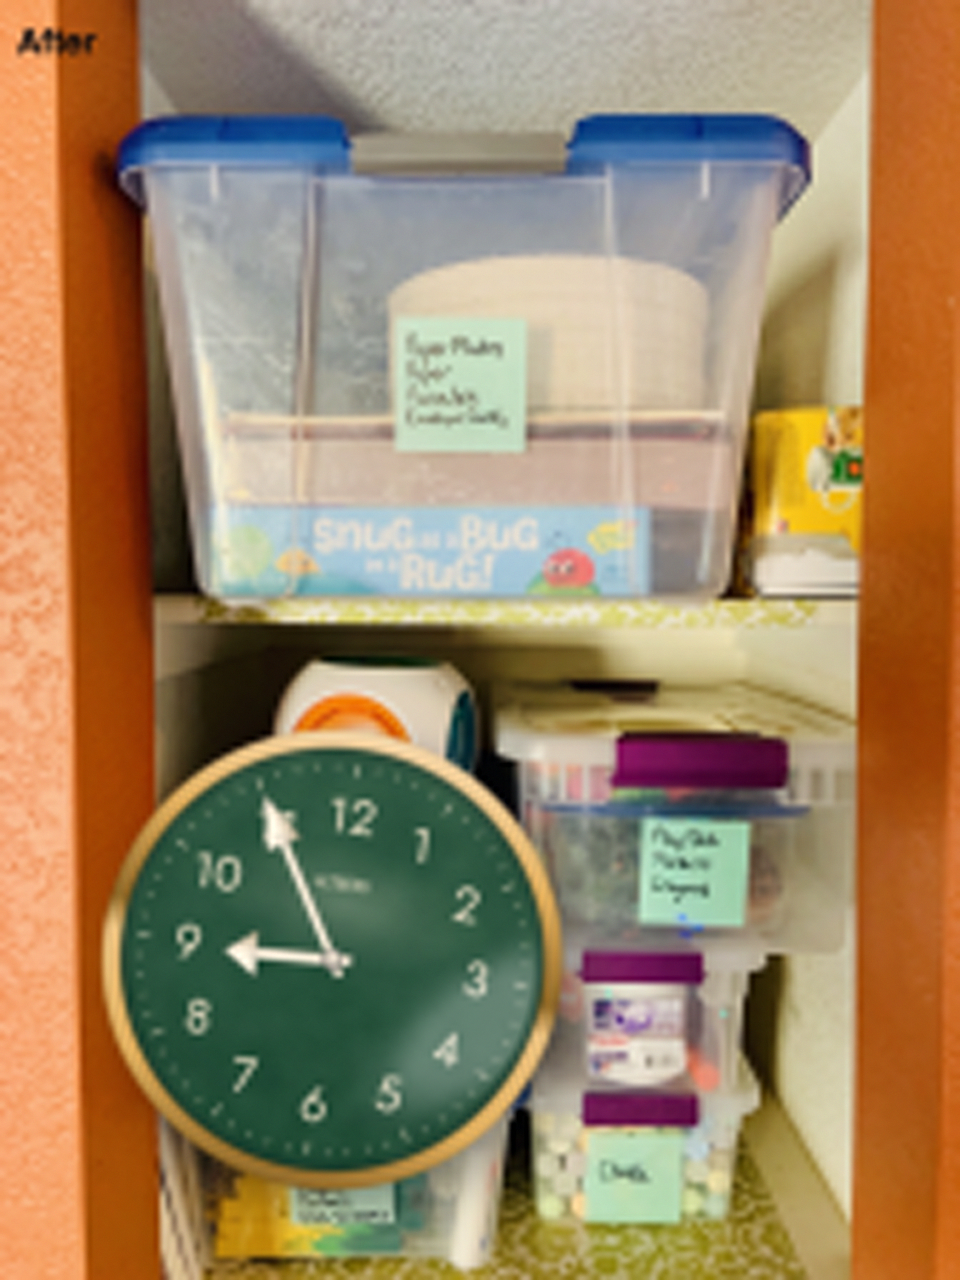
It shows 8:55
